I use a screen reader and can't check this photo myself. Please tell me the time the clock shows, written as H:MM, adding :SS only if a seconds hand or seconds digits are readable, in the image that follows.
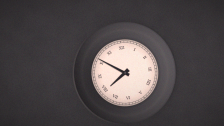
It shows 7:51
